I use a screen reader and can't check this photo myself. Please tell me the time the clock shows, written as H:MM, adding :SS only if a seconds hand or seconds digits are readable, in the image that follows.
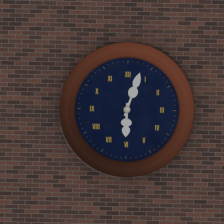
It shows 6:03
